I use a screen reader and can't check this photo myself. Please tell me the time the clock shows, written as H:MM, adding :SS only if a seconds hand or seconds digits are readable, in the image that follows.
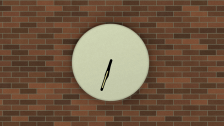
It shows 6:33
